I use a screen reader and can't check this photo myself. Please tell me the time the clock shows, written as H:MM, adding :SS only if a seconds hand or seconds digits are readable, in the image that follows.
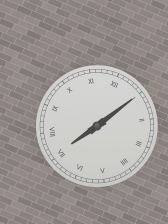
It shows 7:05
